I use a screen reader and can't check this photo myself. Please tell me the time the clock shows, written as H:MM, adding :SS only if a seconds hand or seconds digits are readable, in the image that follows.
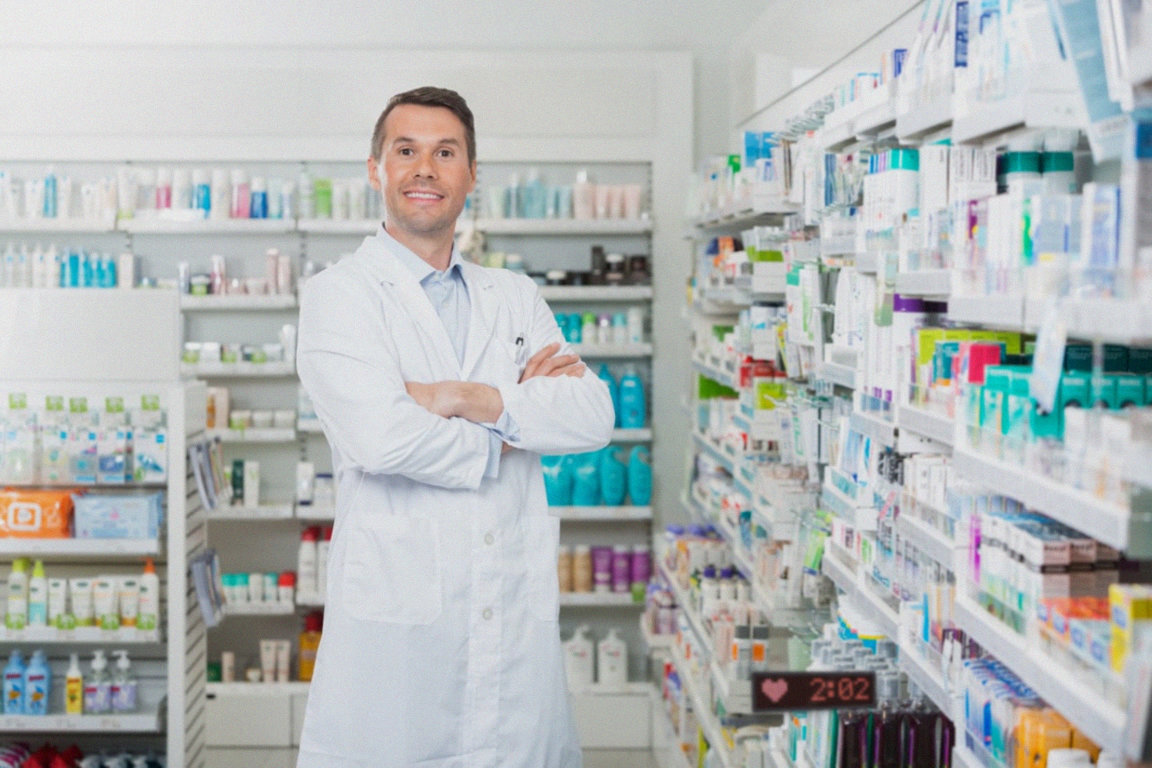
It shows 2:02
